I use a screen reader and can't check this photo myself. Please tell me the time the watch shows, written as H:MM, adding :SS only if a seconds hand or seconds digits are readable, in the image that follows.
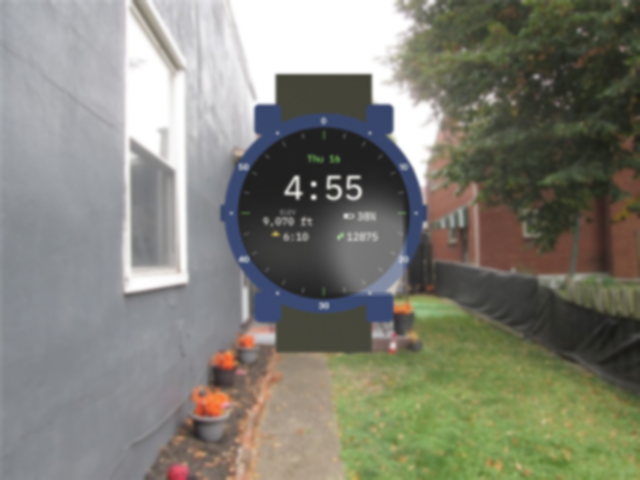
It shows 4:55
